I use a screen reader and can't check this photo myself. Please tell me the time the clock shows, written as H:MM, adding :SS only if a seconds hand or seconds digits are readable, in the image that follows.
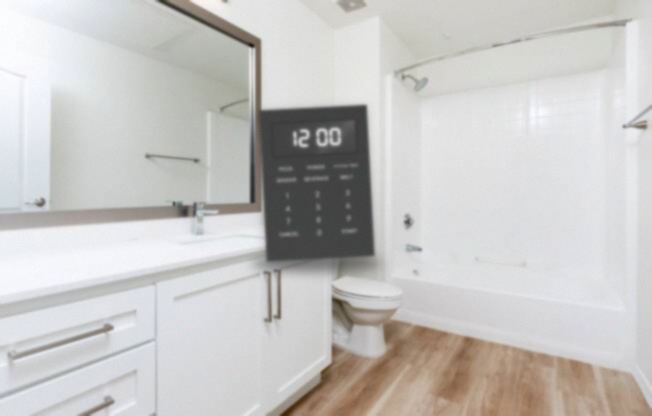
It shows 12:00
